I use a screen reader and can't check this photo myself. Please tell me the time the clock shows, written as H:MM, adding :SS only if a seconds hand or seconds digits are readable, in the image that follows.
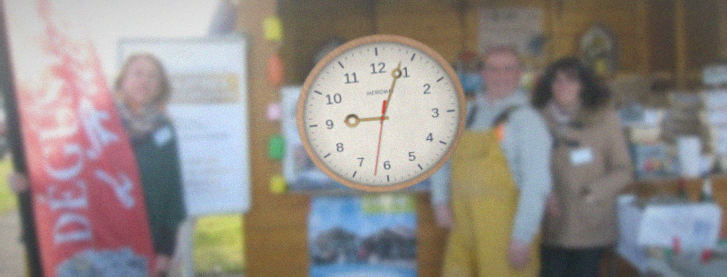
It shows 9:03:32
